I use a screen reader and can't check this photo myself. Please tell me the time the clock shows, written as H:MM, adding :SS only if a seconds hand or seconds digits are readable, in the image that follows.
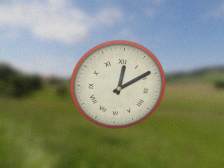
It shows 12:09
